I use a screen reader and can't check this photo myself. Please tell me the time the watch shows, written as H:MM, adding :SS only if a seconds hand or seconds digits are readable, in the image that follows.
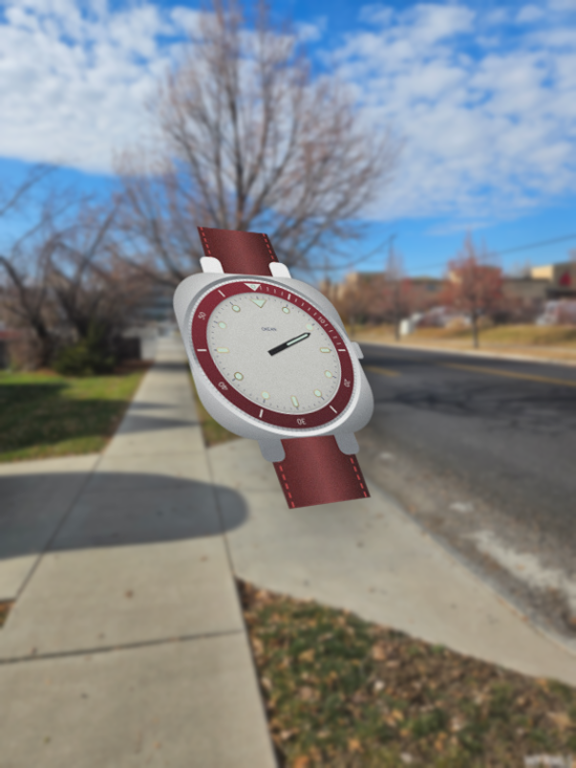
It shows 2:11
